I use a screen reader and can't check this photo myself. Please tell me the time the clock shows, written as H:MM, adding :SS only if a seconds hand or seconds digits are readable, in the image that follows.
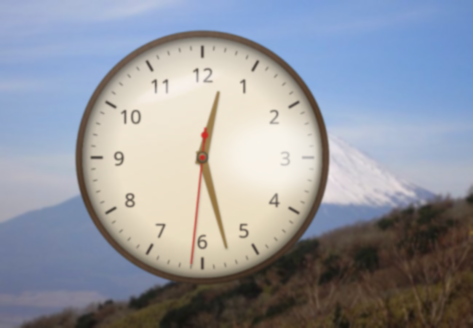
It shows 12:27:31
